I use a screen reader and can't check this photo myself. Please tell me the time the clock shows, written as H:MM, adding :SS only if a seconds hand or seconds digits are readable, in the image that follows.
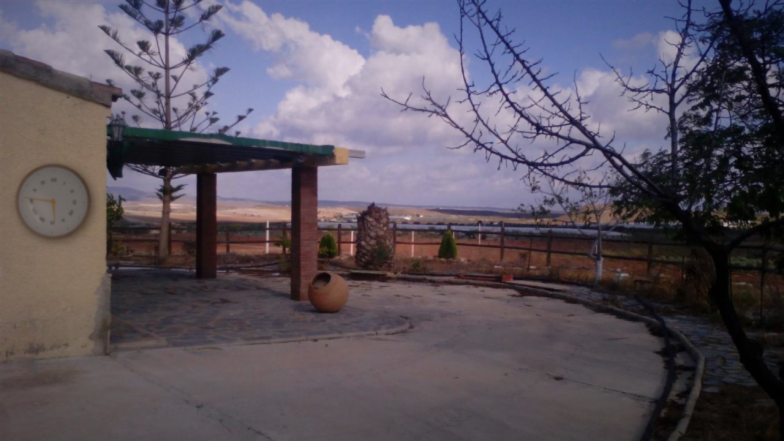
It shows 5:46
